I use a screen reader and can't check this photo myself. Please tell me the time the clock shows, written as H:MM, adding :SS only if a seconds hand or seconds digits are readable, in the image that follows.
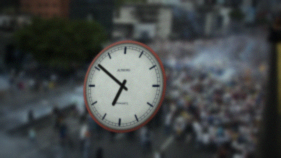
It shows 6:51
